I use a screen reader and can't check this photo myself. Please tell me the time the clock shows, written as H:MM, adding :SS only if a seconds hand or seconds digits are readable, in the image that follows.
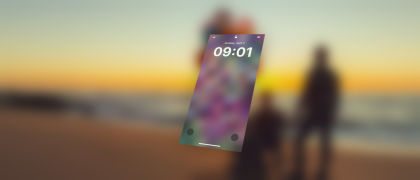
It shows 9:01
